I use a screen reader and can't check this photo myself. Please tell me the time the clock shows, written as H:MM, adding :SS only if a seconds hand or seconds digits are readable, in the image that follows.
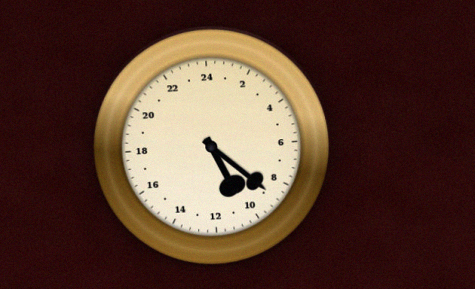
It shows 10:22
